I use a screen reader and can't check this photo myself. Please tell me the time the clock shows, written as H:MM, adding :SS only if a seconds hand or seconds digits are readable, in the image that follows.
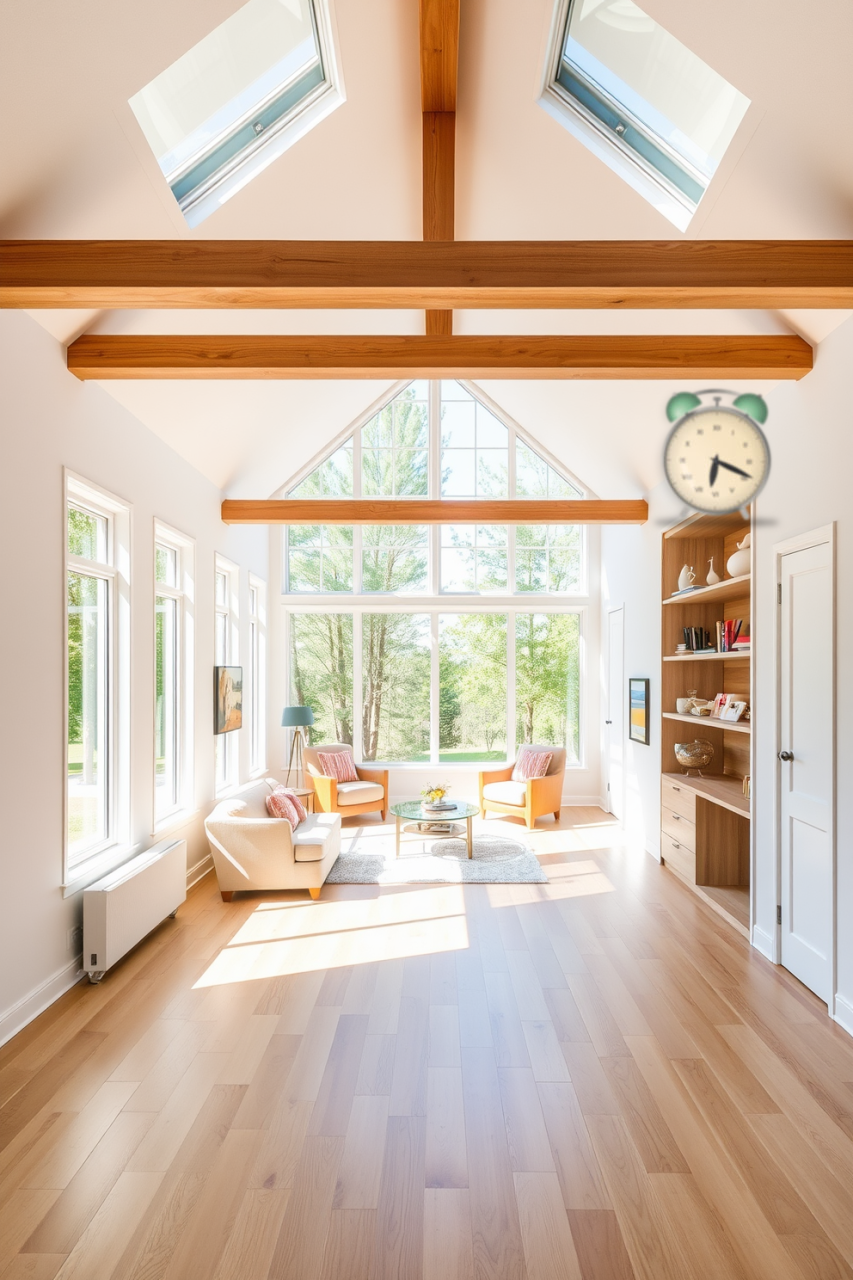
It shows 6:19
